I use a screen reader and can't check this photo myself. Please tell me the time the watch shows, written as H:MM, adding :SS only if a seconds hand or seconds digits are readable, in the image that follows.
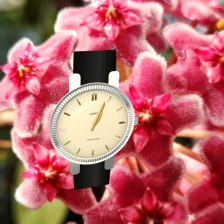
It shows 1:04
